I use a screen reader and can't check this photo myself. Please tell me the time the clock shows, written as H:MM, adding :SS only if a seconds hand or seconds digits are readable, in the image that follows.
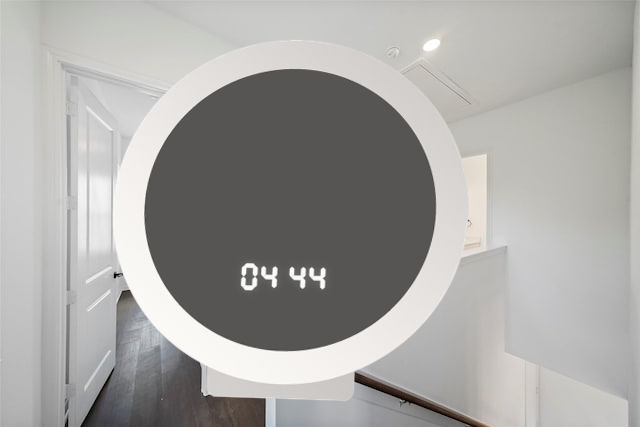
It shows 4:44
